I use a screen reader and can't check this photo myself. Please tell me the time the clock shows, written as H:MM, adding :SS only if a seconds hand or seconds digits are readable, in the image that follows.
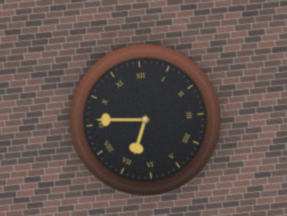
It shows 6:46
